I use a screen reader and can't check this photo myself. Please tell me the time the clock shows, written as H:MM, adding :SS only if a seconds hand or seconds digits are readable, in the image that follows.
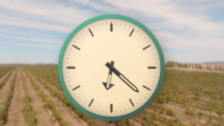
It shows 6:22
